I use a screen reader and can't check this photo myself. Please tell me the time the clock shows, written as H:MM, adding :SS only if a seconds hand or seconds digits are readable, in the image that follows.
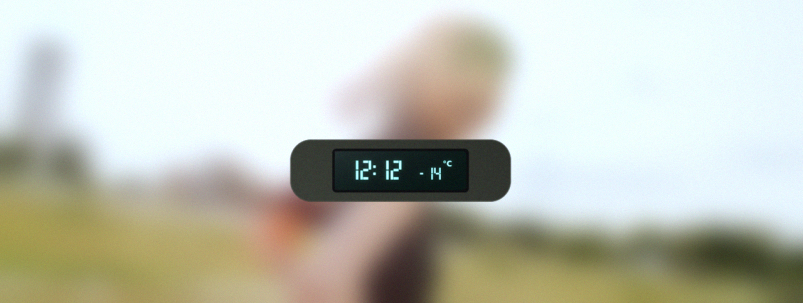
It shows 12:12
